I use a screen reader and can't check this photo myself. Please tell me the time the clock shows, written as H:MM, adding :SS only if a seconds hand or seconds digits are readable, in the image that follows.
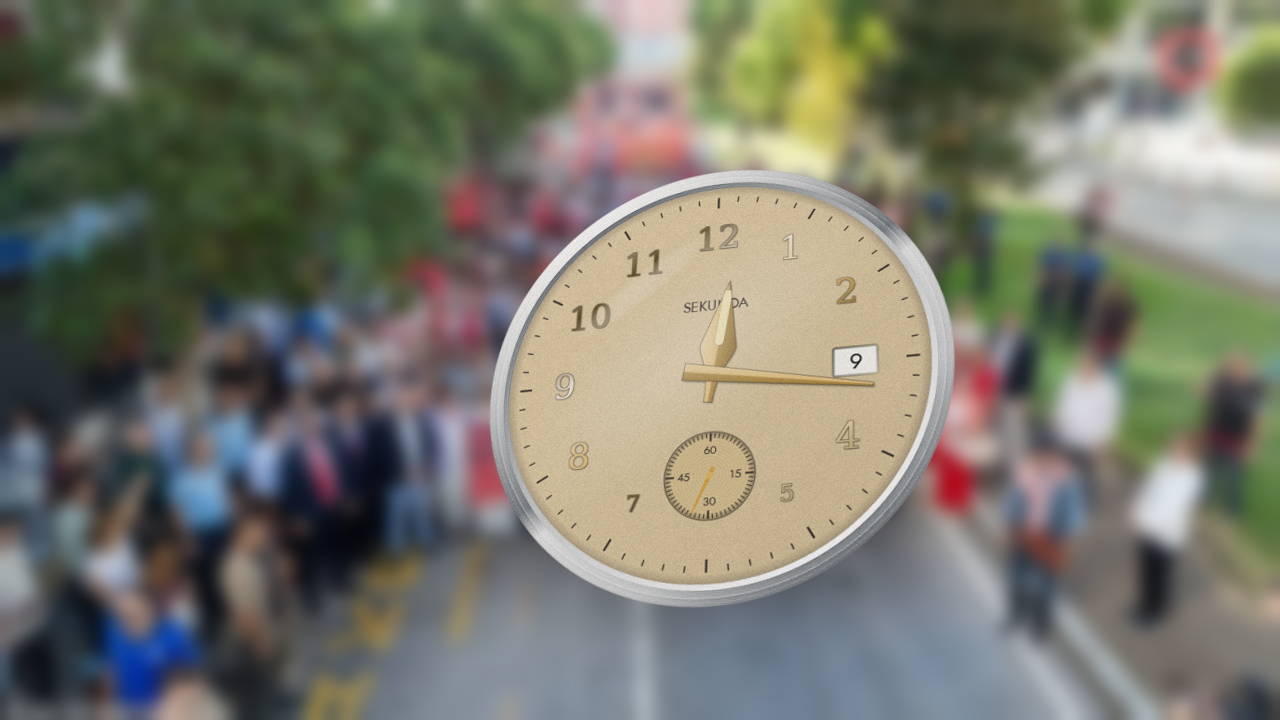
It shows 12:16:34
